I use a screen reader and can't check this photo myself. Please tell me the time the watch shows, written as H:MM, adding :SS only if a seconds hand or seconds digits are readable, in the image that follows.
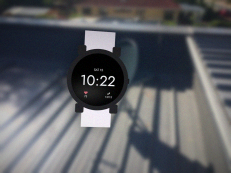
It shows 10:22
